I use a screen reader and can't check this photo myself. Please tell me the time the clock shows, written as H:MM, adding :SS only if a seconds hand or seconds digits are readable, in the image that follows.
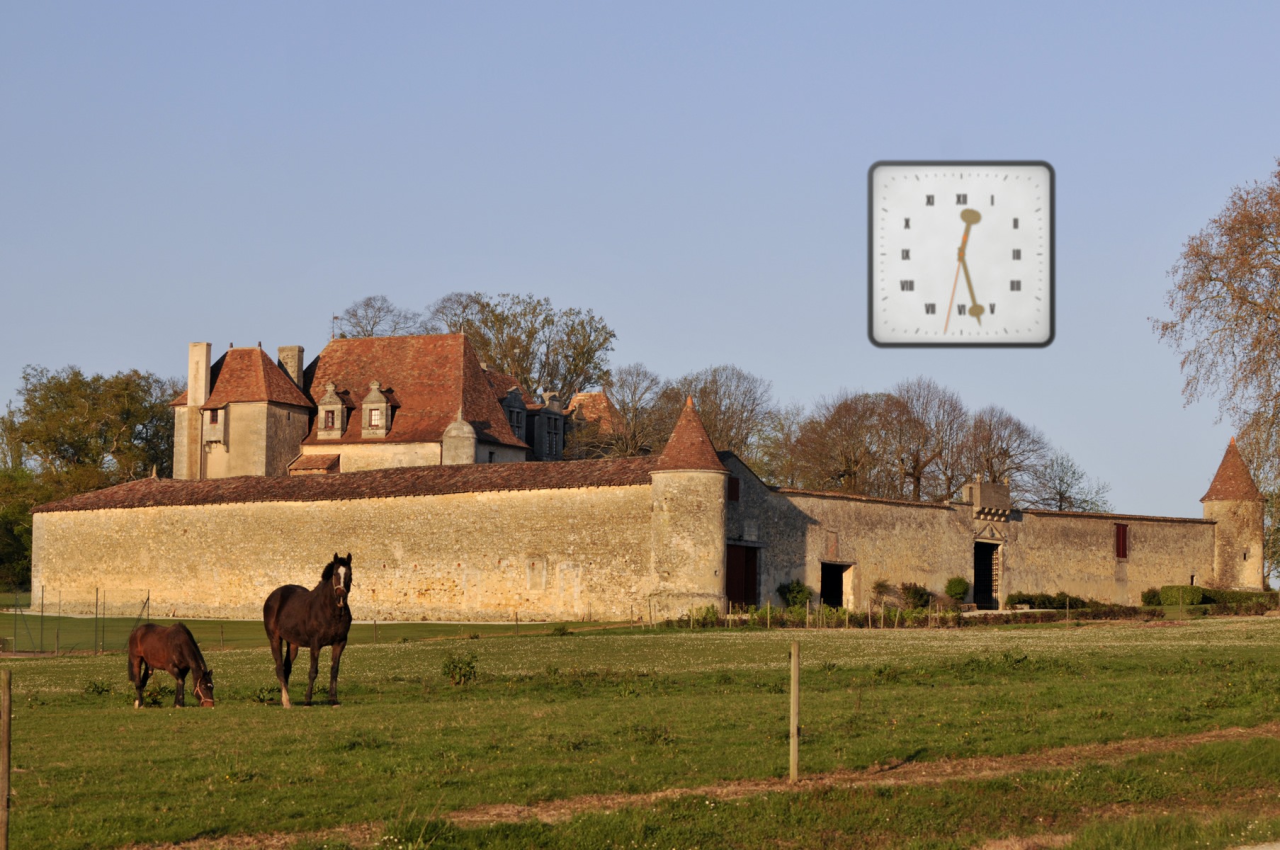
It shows 12:27:32
